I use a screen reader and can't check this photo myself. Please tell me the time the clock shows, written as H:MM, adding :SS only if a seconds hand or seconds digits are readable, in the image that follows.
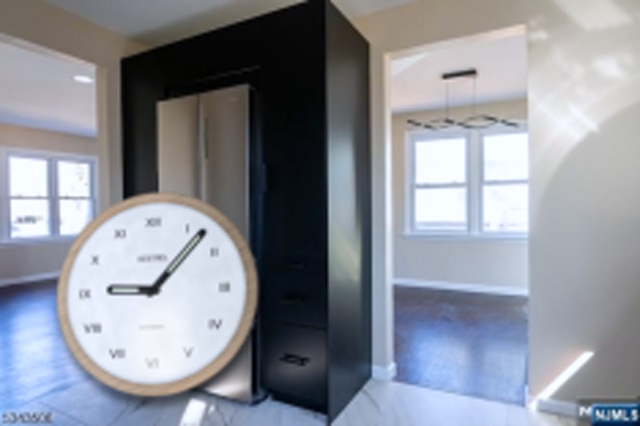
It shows 9:07
